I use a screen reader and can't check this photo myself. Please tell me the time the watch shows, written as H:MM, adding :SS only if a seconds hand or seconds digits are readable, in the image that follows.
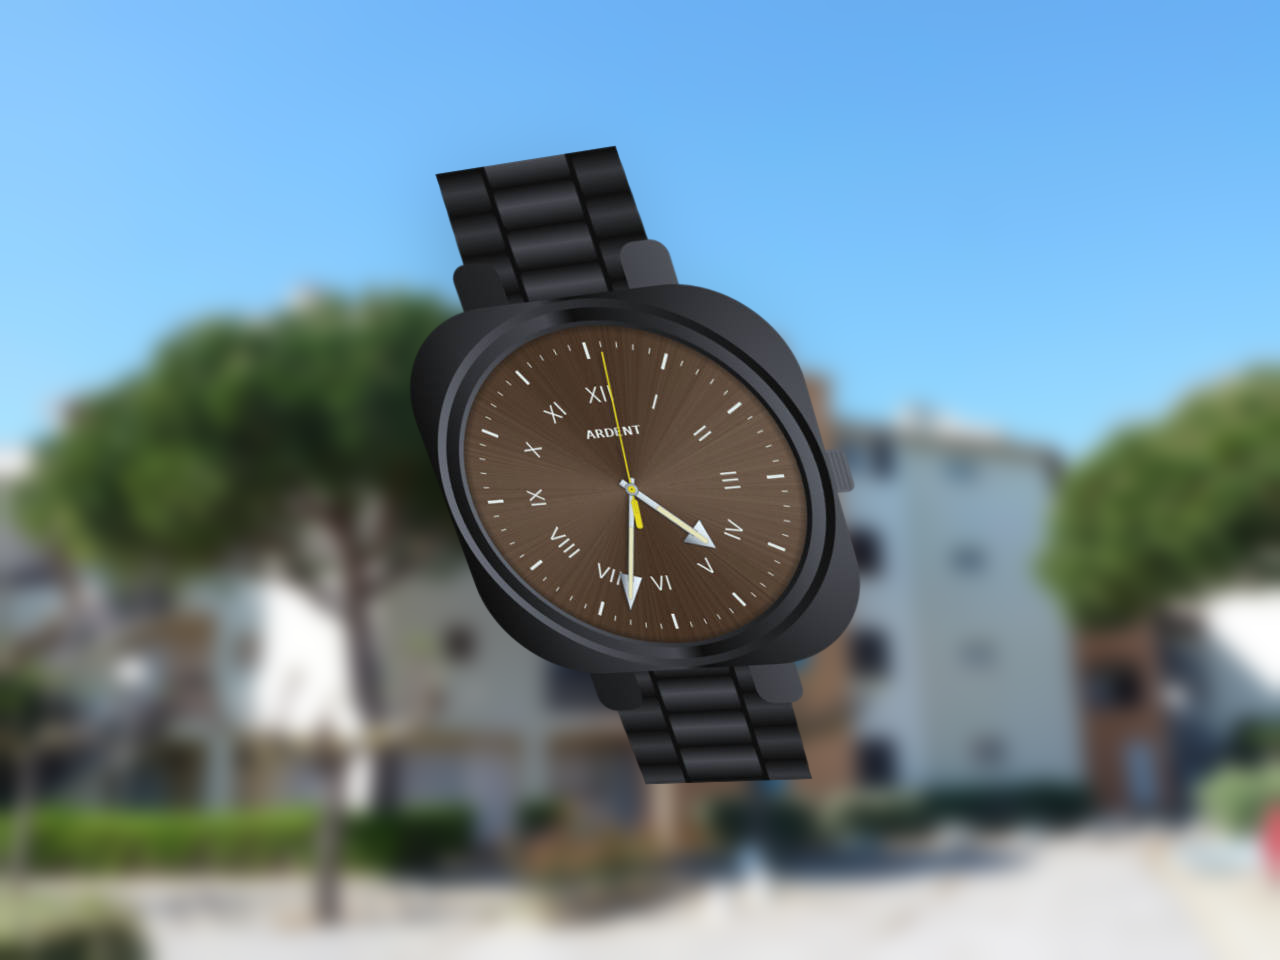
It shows 4:33:01
